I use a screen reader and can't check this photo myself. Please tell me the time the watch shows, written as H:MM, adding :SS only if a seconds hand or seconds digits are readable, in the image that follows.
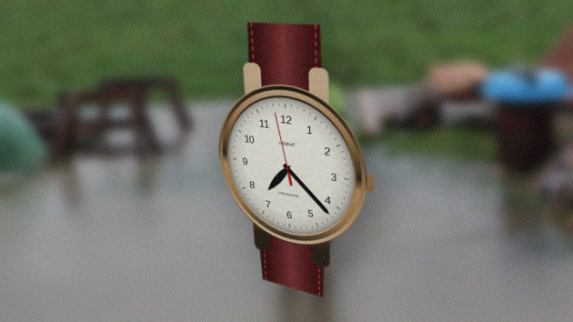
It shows 7:21:58
